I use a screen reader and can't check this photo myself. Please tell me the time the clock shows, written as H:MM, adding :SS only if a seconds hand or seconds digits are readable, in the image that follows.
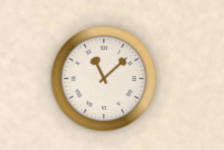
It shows 11:08
